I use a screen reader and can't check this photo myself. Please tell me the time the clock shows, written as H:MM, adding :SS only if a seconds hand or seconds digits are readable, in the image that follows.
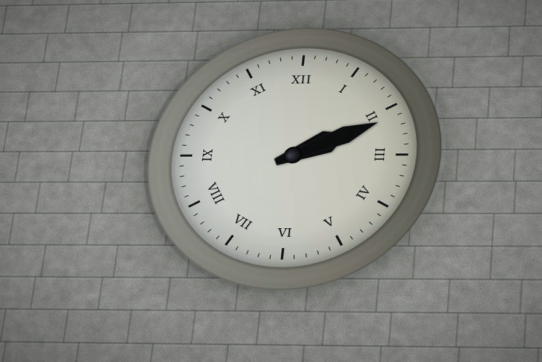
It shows 2:11
